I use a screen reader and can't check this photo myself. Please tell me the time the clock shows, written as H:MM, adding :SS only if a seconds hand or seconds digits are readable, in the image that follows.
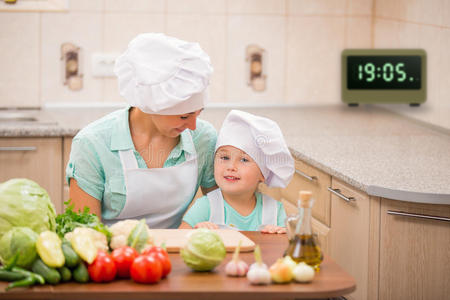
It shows 19:05
